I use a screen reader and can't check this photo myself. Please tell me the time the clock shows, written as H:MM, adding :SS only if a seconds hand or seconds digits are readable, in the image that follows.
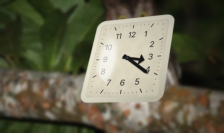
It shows 3:21
